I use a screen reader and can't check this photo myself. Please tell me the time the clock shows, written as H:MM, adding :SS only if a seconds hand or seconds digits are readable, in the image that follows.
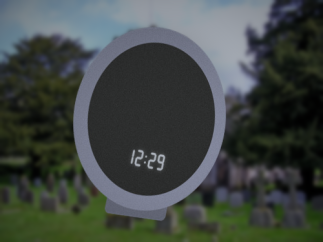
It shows 12:29
